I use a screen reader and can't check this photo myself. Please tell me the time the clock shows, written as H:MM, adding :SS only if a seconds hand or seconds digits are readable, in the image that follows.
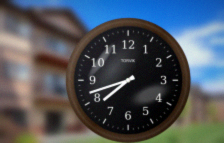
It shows 7:42
